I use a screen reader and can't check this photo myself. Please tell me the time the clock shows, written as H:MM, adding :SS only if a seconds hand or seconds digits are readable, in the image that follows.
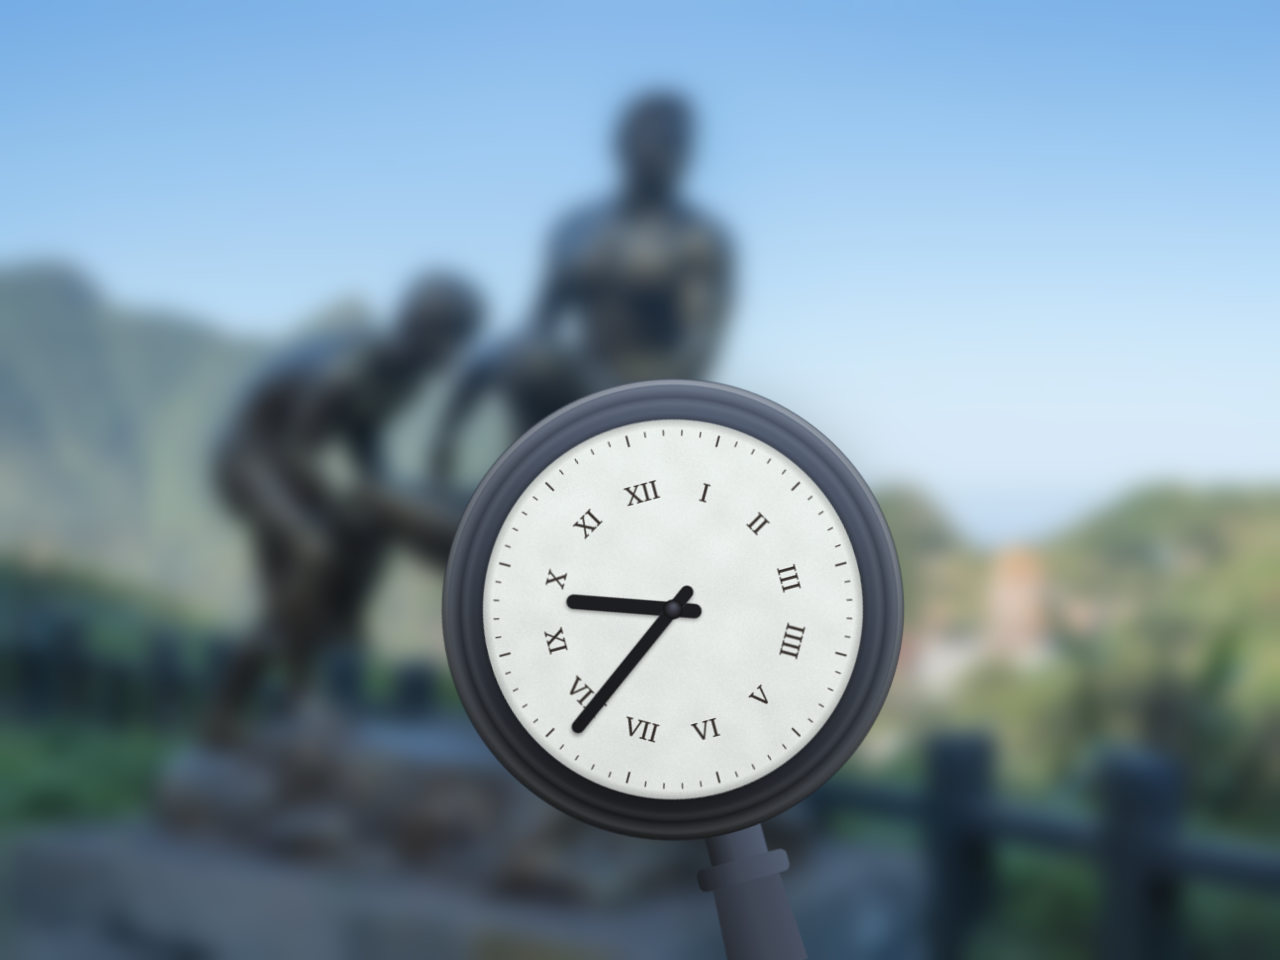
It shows 9:39
